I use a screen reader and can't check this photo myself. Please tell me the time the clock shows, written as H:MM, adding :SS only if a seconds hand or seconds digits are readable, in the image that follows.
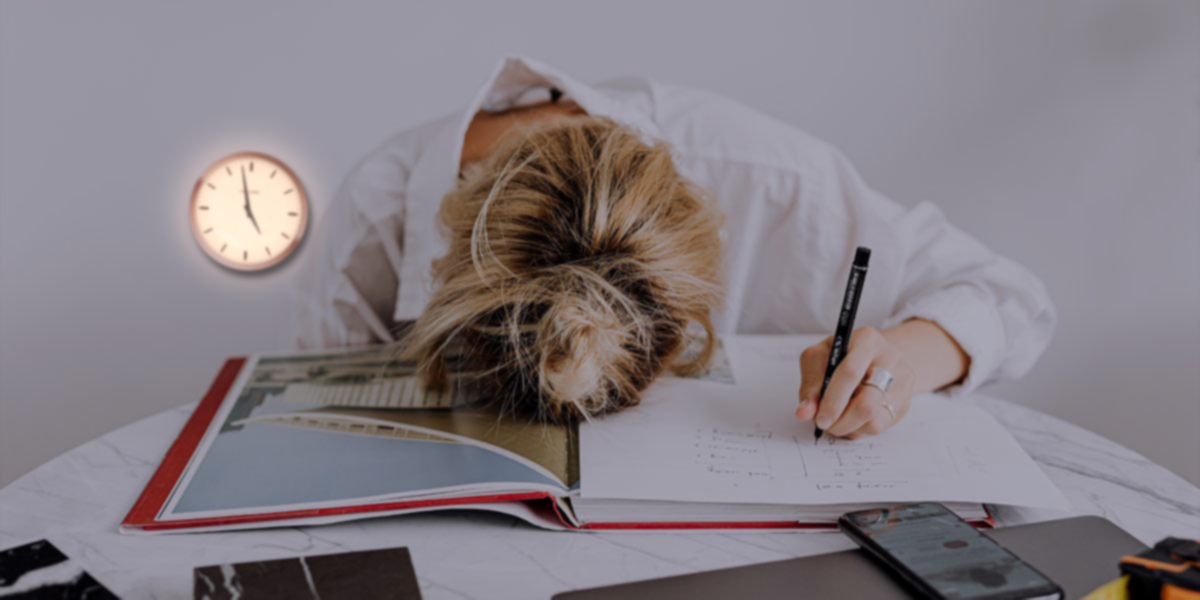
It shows 4:58
